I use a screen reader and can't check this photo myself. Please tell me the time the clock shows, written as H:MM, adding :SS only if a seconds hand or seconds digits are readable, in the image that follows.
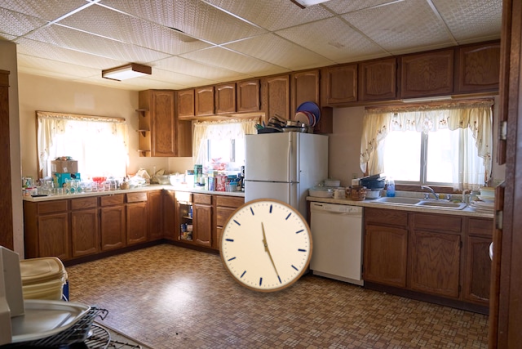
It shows 11:25
